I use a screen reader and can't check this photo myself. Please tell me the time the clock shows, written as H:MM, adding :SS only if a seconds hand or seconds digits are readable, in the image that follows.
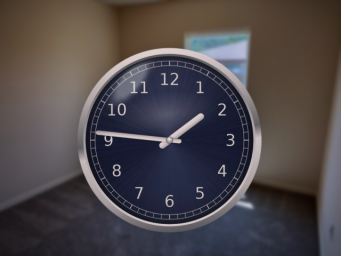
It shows 1:46
